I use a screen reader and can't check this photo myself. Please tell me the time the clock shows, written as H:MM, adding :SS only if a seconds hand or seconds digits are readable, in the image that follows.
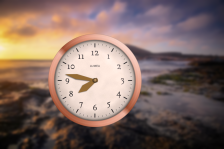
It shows 7:47
